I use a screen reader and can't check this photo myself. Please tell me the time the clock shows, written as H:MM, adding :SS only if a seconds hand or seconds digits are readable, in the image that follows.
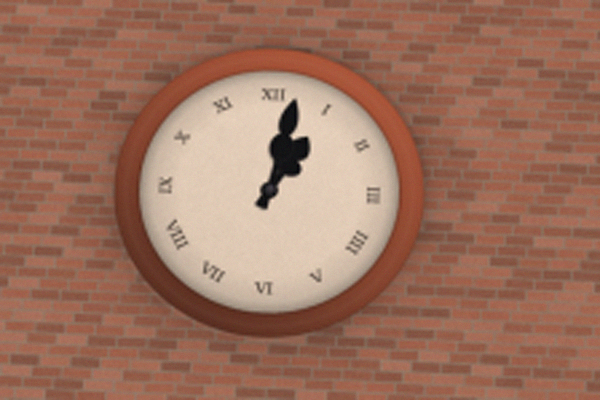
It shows 1:02
